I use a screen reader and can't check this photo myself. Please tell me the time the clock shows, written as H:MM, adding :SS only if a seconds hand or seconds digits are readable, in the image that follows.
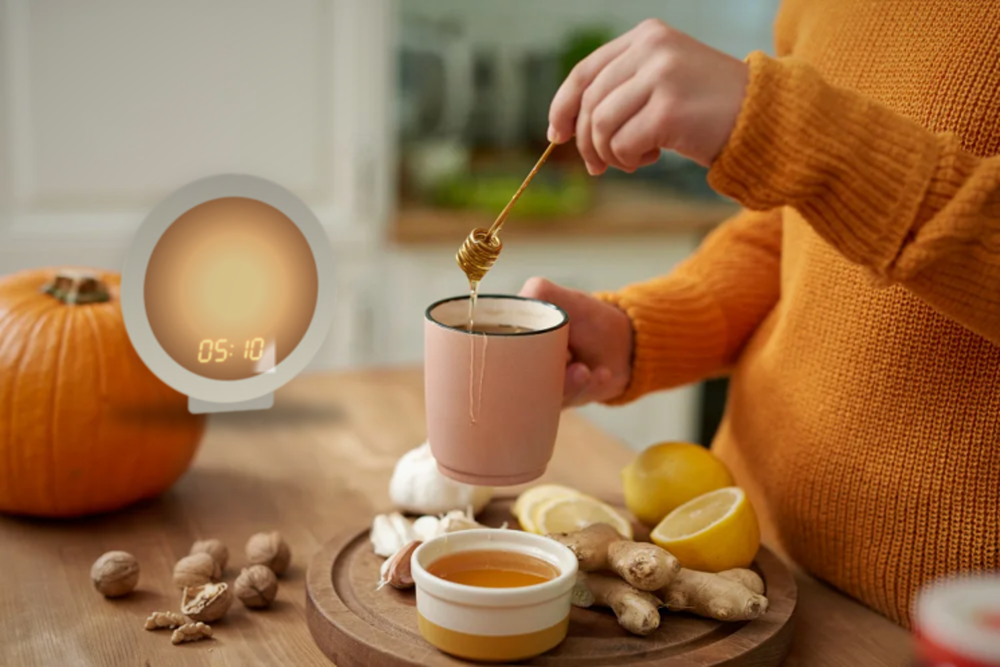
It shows 5:10
